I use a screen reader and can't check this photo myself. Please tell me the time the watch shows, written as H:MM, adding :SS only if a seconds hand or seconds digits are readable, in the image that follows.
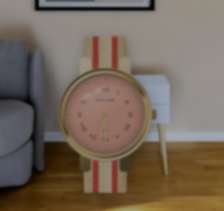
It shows 6:30
